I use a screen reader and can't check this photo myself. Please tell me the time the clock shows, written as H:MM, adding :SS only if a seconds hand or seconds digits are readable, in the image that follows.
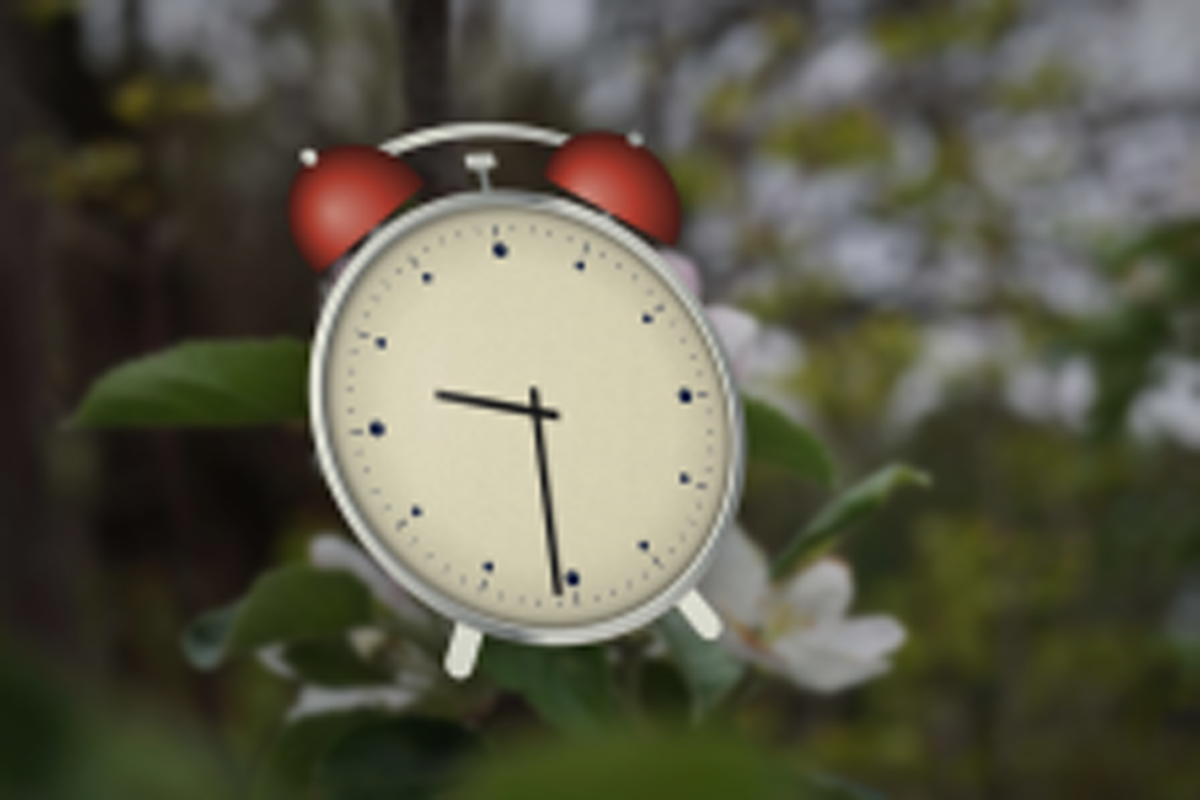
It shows 9:31
